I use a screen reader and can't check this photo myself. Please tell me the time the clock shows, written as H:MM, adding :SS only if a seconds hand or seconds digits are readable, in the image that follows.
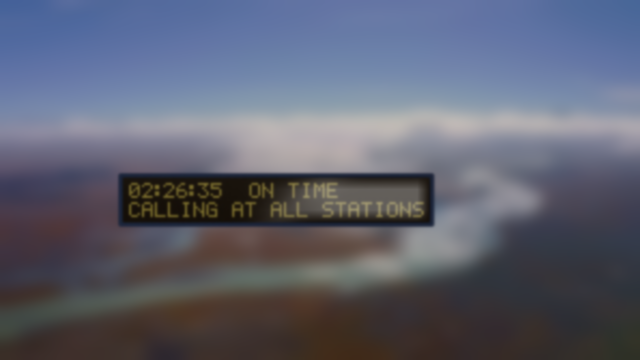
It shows 2:26:35
